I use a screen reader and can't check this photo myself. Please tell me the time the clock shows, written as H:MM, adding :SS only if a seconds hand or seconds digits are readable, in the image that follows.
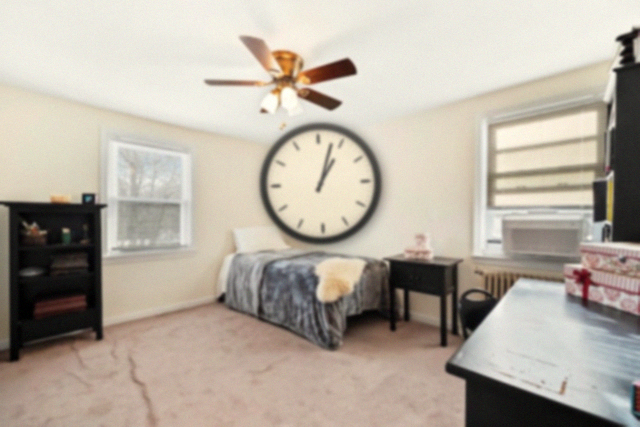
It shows 1:03
